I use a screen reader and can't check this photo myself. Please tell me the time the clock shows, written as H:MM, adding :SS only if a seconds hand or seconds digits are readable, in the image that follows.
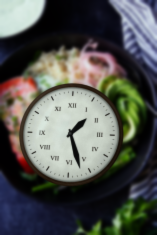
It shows 1:27
